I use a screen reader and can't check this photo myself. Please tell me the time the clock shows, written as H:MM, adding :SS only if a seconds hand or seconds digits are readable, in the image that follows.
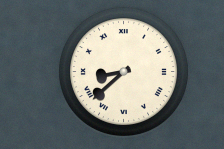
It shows 8:38
